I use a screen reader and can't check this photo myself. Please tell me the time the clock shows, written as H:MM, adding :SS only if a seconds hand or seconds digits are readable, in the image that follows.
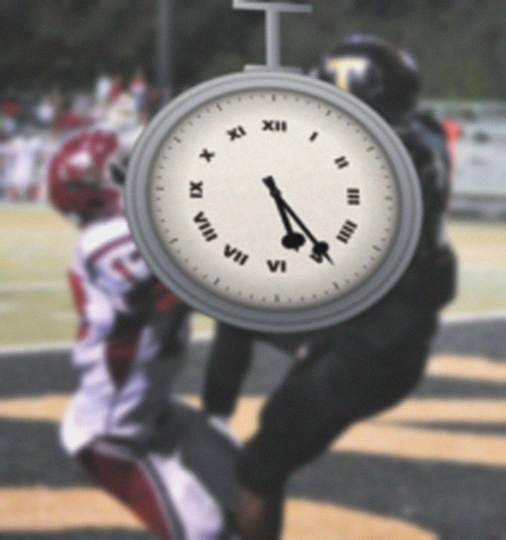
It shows 5:24
